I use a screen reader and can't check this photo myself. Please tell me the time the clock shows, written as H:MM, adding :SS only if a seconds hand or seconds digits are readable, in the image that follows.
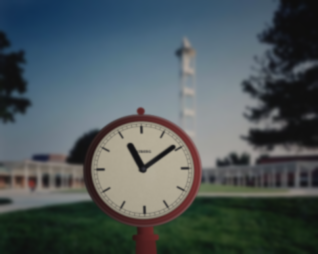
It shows 11:09
